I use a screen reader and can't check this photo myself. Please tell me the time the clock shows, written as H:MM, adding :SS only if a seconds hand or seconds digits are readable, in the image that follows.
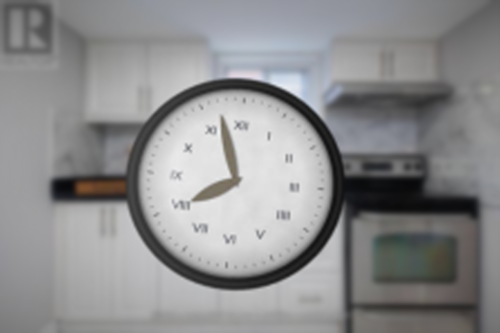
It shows 7:57
